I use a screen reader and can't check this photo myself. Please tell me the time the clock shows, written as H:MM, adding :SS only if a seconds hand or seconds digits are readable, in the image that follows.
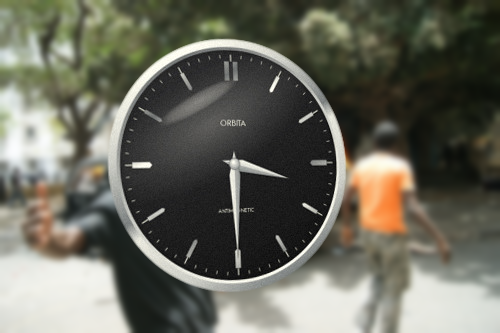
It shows 3:30
